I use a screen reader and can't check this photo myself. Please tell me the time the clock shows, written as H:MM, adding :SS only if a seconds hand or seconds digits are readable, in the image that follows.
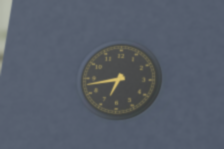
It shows 6:43
